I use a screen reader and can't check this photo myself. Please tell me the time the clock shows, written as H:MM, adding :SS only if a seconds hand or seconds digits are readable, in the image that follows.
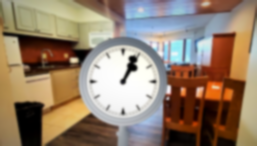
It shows 1:04
